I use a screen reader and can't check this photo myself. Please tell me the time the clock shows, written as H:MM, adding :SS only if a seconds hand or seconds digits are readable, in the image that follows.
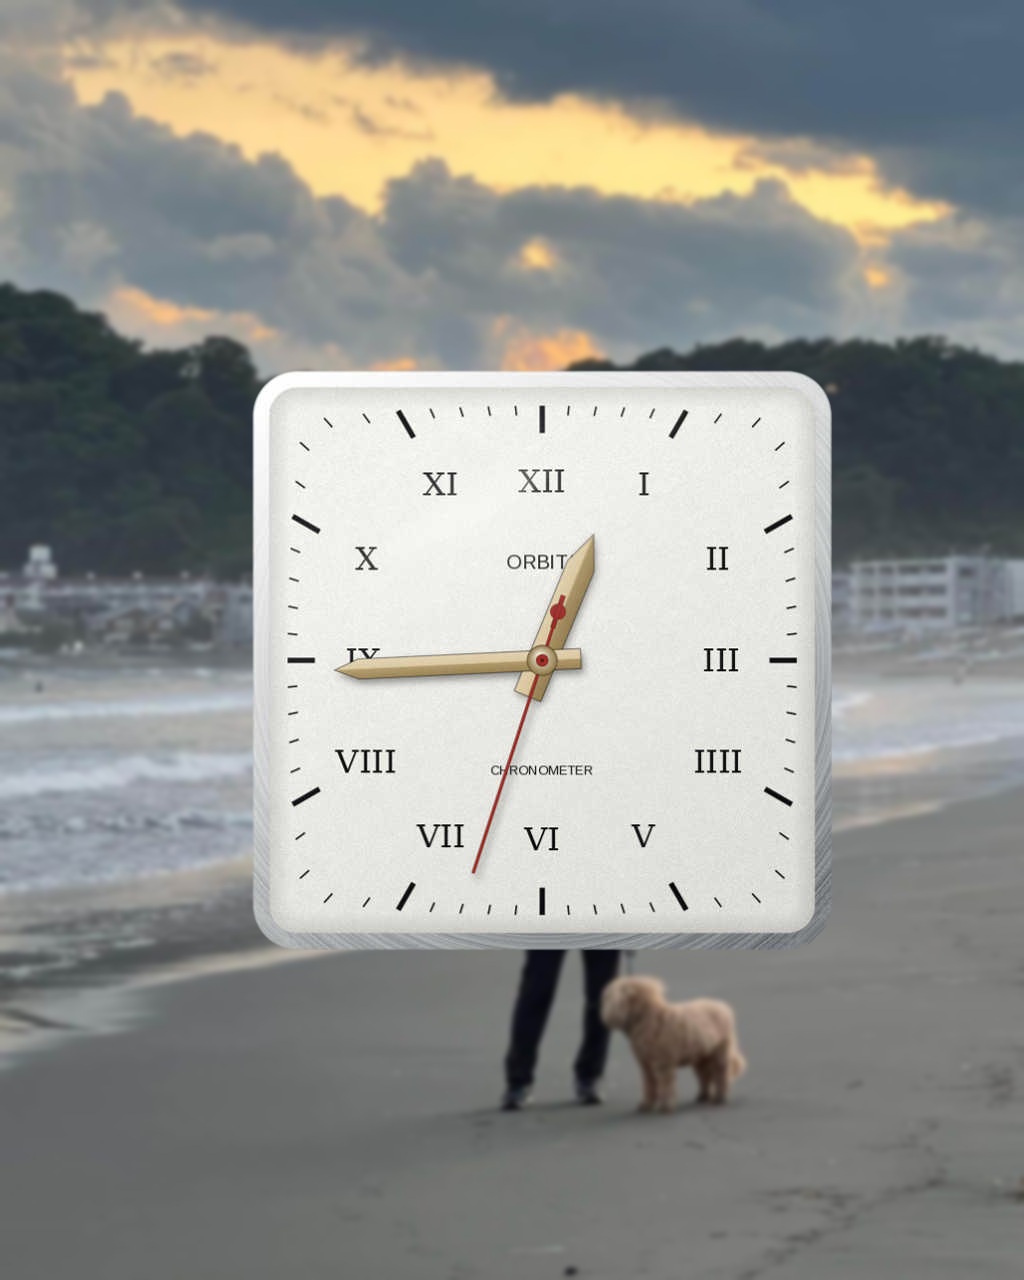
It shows 12:44:33
